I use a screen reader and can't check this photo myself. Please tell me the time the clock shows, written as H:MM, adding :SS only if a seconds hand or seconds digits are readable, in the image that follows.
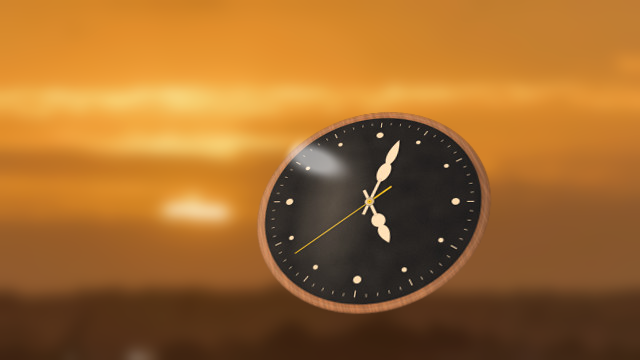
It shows 5:02:38
